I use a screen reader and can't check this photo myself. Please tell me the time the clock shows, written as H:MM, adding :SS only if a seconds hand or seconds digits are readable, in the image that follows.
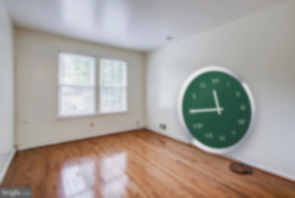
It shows 11:45
